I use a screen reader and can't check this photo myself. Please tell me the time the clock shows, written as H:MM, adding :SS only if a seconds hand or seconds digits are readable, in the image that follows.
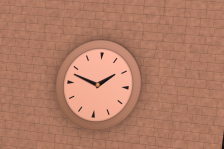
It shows 1:48
